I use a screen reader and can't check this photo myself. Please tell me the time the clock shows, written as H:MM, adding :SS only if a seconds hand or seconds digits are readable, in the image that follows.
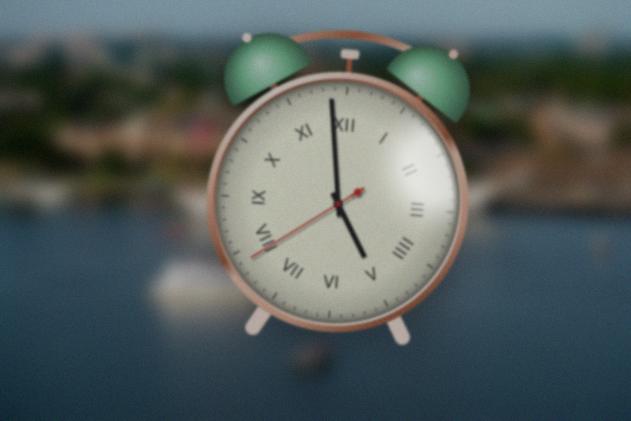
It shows 4:58:39
